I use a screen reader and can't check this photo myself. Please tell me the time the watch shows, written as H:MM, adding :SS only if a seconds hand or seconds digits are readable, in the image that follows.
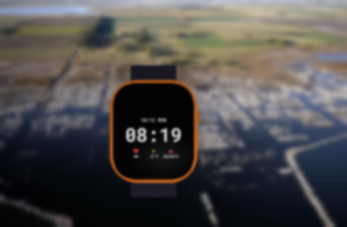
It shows 8:19
